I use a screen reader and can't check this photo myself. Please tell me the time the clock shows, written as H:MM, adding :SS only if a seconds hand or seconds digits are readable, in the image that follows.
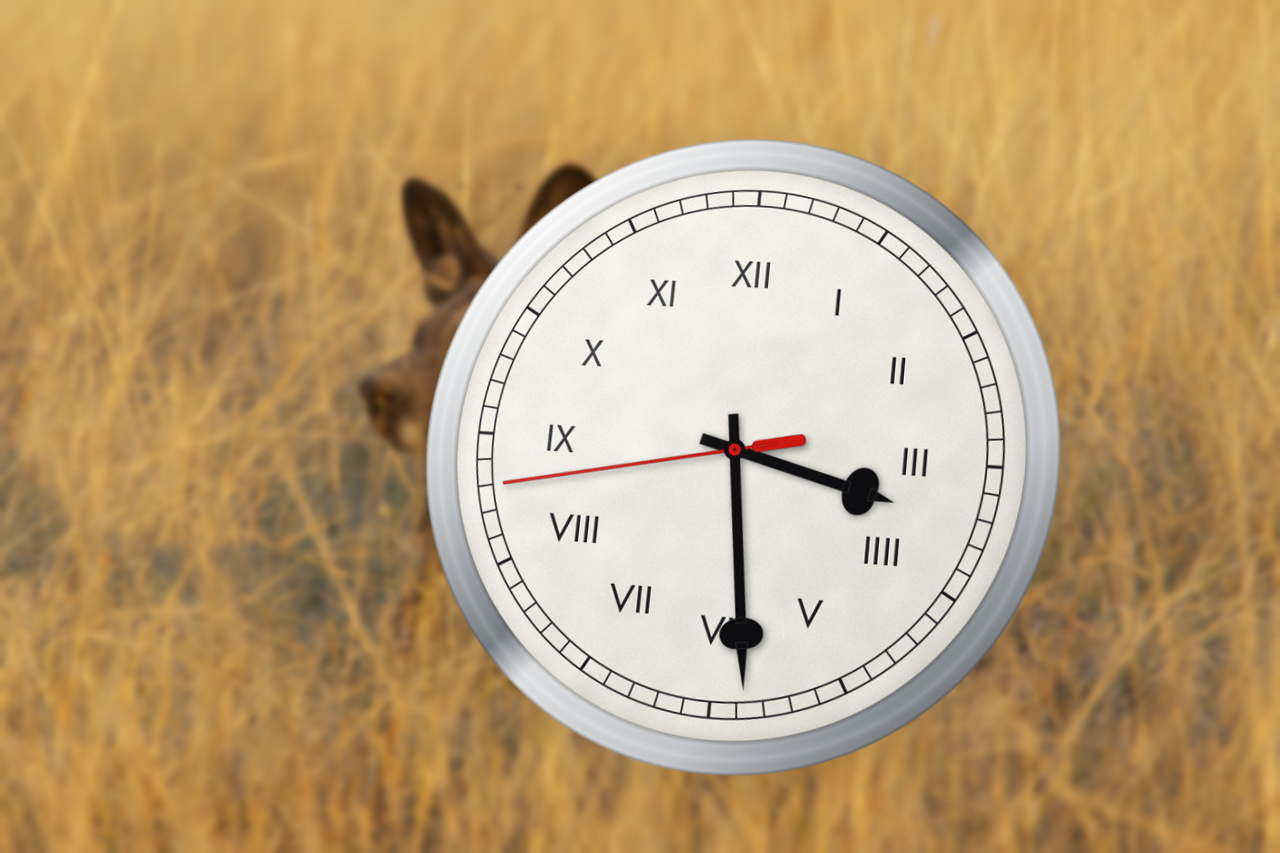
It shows 3:28:43
